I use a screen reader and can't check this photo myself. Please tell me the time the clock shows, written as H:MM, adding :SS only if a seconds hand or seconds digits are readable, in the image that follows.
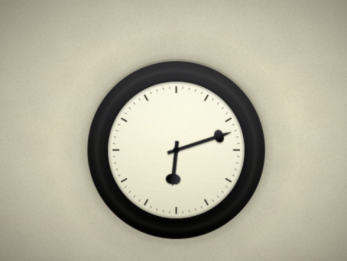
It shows 6:12
